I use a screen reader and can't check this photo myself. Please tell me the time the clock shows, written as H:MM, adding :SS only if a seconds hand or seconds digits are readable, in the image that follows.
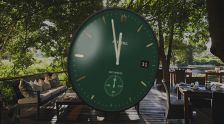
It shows 11:57
